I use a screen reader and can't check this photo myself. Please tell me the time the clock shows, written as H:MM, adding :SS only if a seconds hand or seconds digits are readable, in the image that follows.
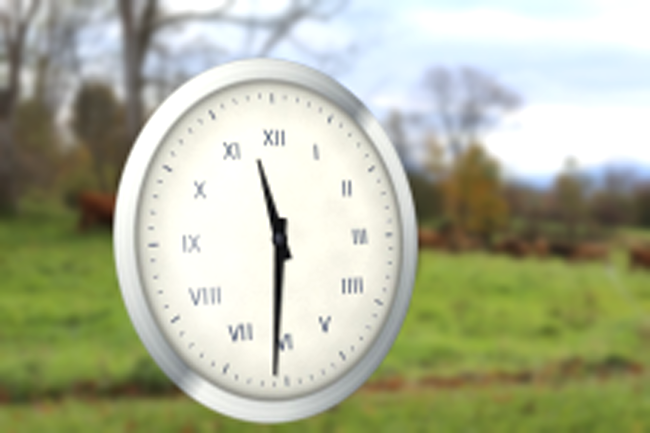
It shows 11:31
